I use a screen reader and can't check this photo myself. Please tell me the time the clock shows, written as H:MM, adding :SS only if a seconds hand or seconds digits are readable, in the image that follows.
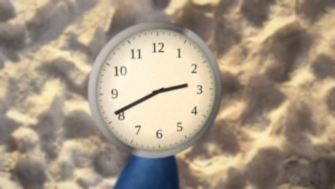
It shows 2:41
